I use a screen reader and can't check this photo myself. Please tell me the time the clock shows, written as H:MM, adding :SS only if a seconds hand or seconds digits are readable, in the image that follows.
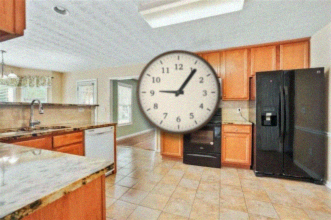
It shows 9:06
